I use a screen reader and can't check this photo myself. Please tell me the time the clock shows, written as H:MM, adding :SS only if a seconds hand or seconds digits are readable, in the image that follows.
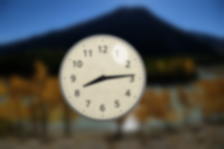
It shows 8:14
